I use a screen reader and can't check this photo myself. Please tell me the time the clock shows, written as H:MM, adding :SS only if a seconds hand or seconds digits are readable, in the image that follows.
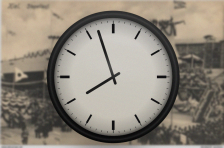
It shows 7:57
